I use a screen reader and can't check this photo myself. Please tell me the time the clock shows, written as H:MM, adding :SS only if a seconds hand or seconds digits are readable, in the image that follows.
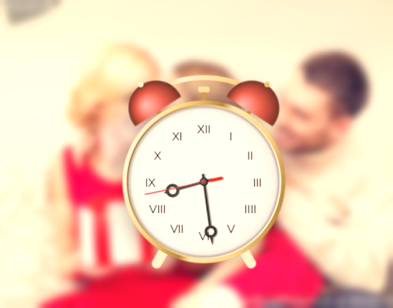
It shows 8:28:43
